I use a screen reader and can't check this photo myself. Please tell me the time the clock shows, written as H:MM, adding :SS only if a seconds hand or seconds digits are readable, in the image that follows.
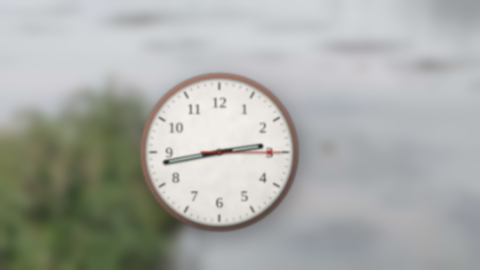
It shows 2:43:15
